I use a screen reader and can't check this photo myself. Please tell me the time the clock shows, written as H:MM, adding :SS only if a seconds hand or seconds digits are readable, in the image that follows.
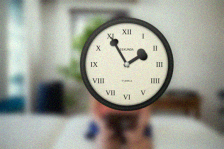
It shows 1:55
